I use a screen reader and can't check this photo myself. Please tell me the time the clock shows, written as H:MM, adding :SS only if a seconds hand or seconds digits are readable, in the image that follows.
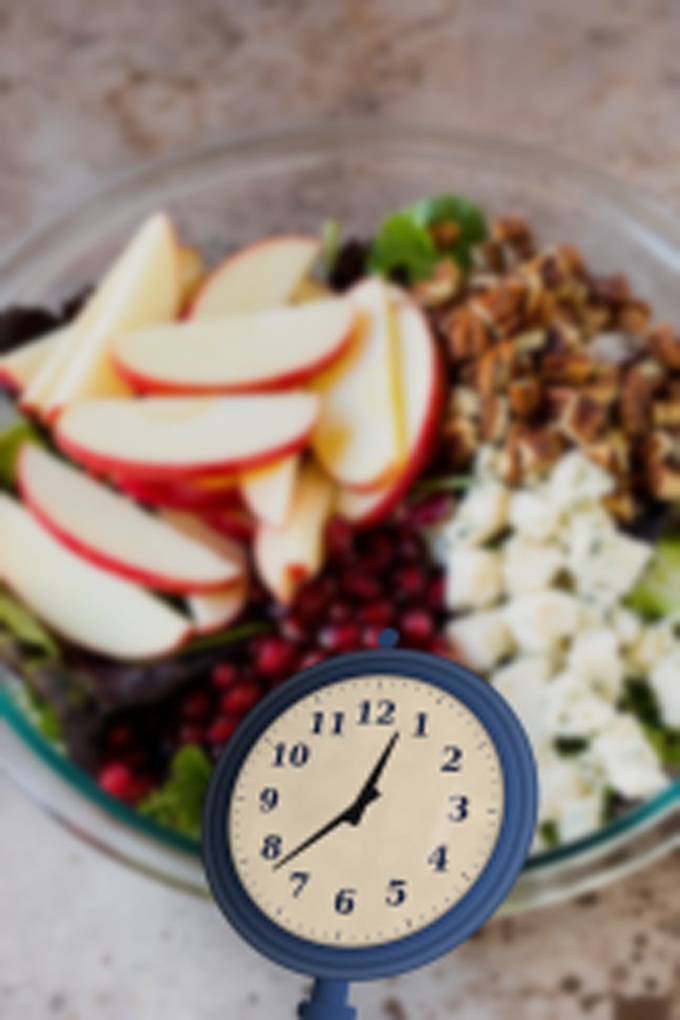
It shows 12:38
